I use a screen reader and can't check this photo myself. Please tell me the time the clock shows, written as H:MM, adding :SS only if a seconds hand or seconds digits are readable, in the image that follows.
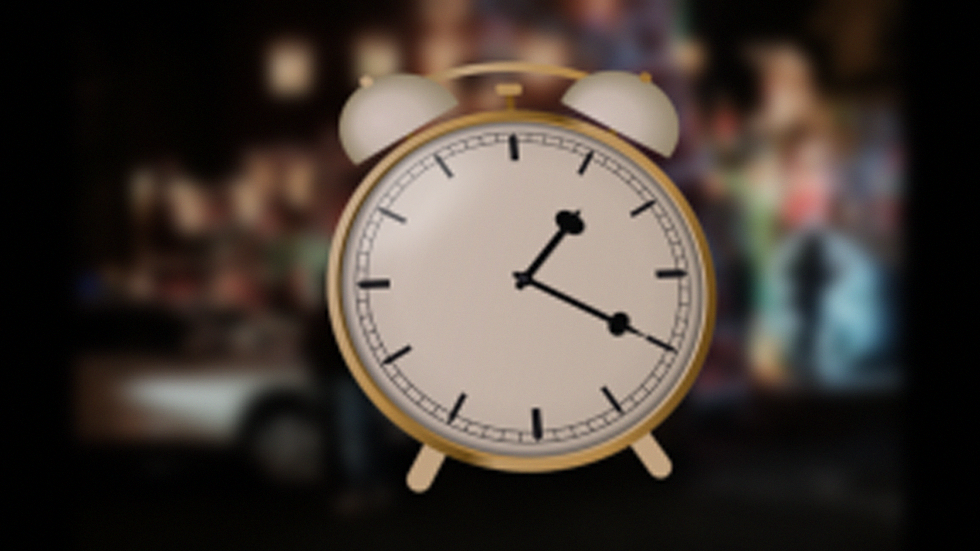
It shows 1:20
